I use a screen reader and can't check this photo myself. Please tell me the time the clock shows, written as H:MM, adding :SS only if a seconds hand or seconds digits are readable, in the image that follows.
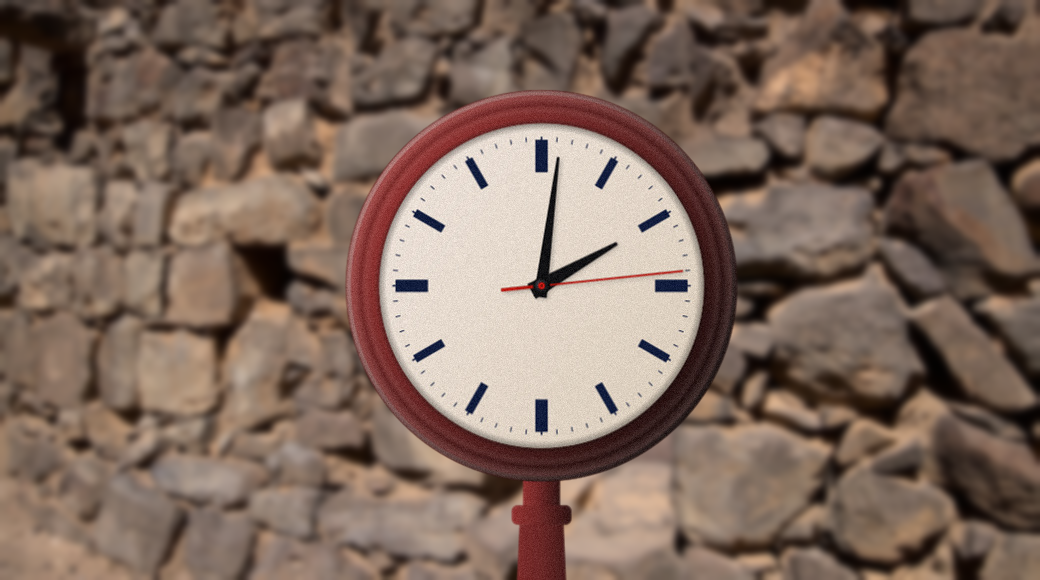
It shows 2:01:14
